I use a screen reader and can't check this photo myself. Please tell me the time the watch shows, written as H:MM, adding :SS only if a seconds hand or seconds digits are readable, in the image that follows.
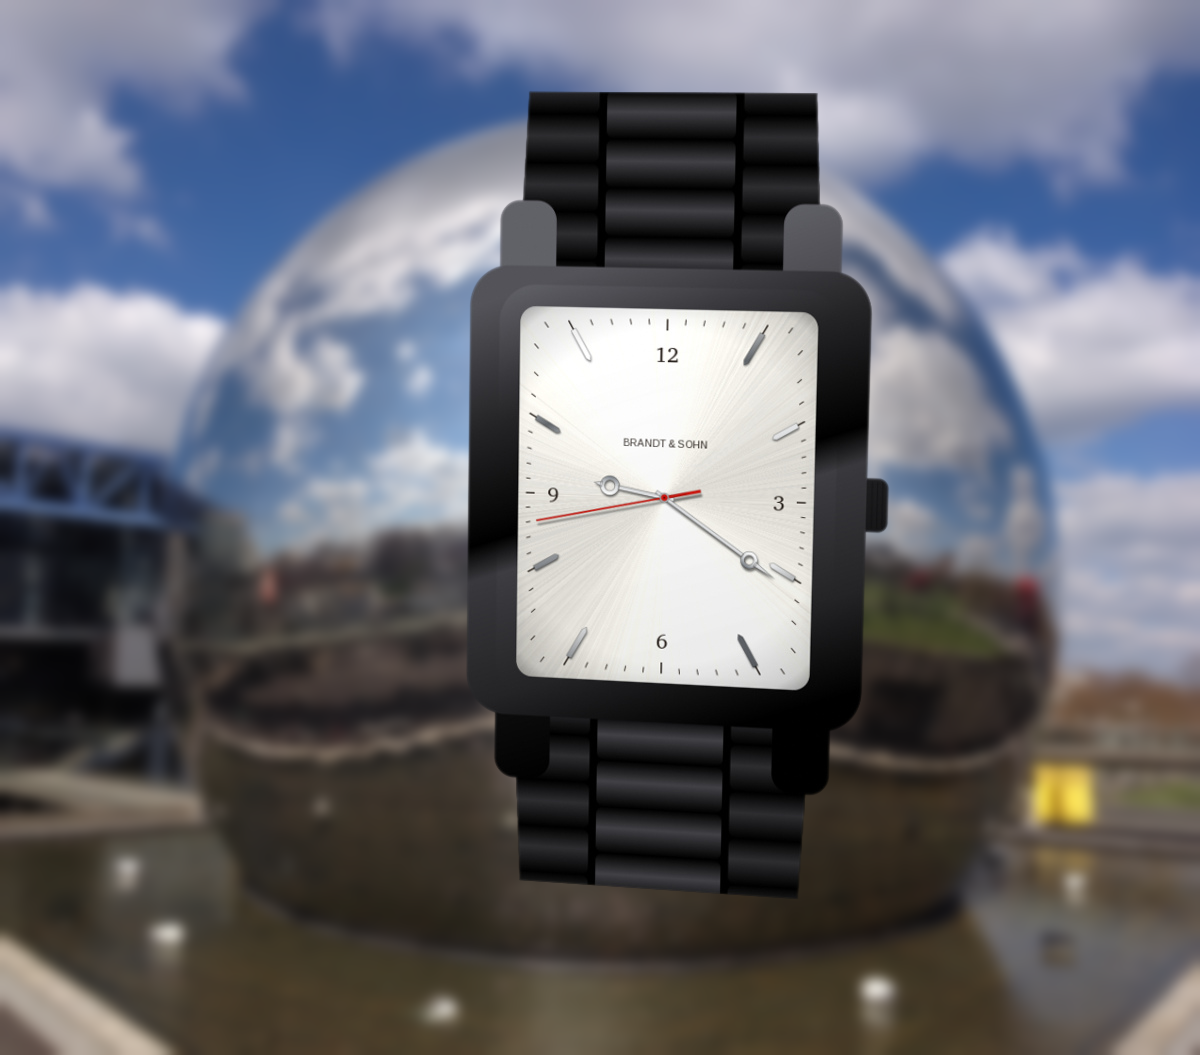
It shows 9:20:43
